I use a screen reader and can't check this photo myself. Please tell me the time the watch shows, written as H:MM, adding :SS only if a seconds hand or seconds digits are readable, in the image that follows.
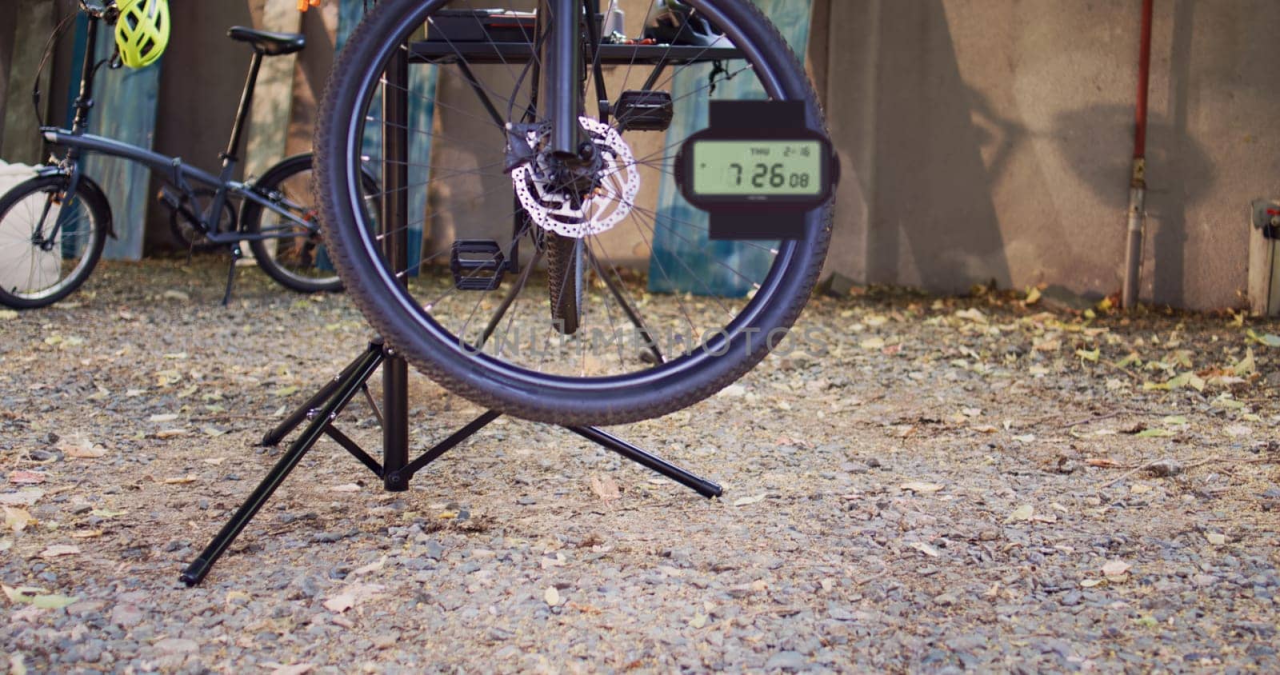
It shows 7:26:08
